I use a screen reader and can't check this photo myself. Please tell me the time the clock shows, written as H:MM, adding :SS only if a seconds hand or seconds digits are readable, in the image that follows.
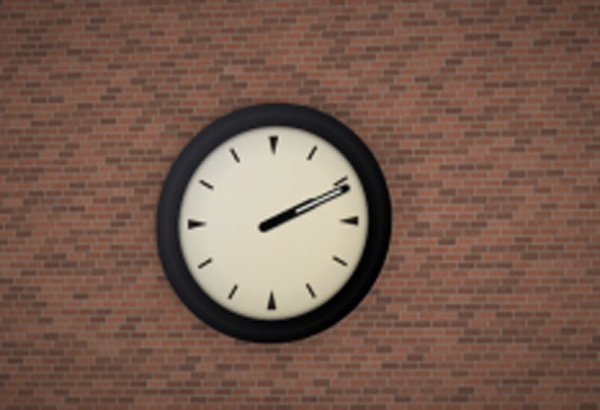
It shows 2:11
